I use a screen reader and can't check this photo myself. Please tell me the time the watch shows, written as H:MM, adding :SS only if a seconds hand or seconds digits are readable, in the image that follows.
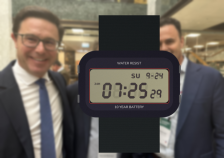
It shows 7:25:29
